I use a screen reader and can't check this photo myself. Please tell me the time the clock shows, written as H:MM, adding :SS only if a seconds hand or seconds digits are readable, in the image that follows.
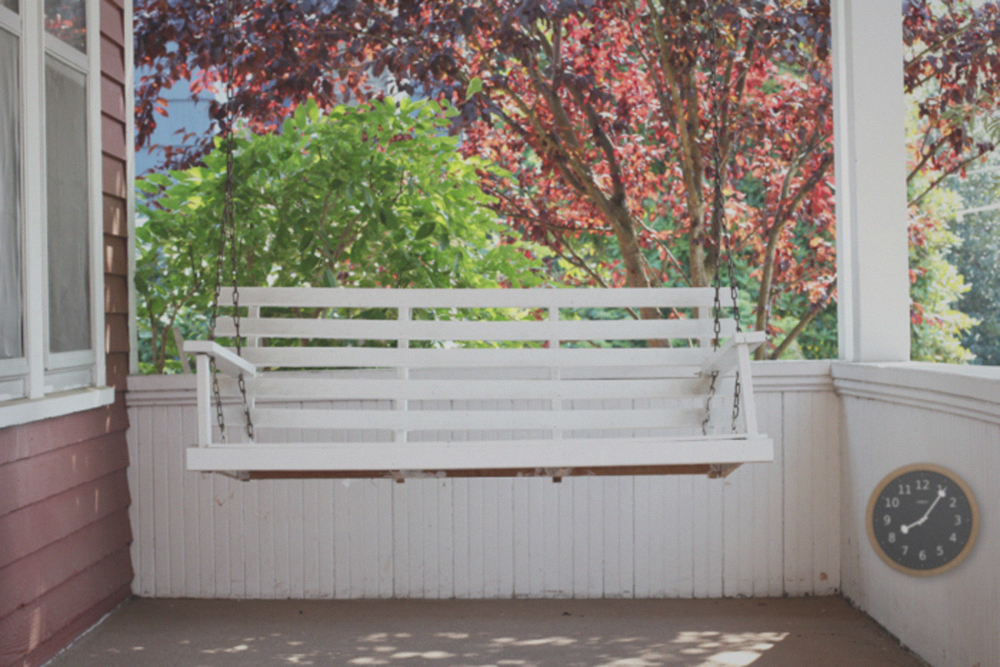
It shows 8:06
